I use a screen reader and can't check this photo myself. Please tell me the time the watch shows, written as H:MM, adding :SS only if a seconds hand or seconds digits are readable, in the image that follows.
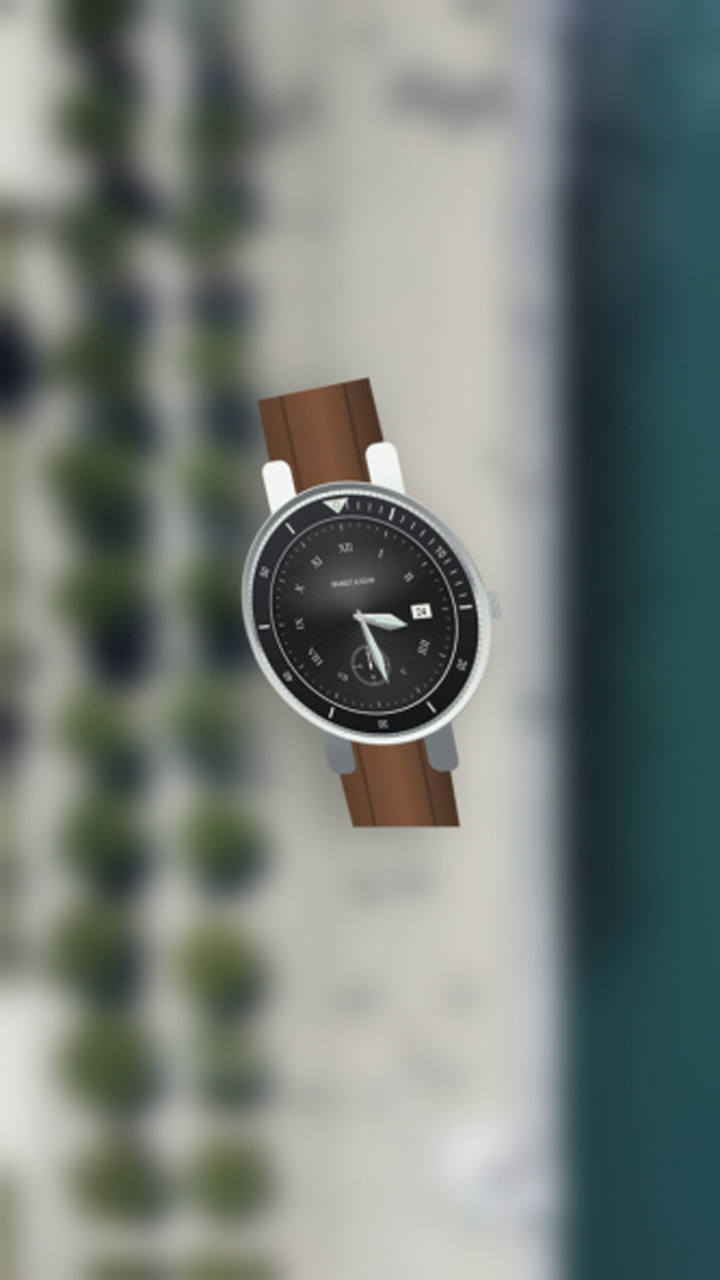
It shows 3:28
